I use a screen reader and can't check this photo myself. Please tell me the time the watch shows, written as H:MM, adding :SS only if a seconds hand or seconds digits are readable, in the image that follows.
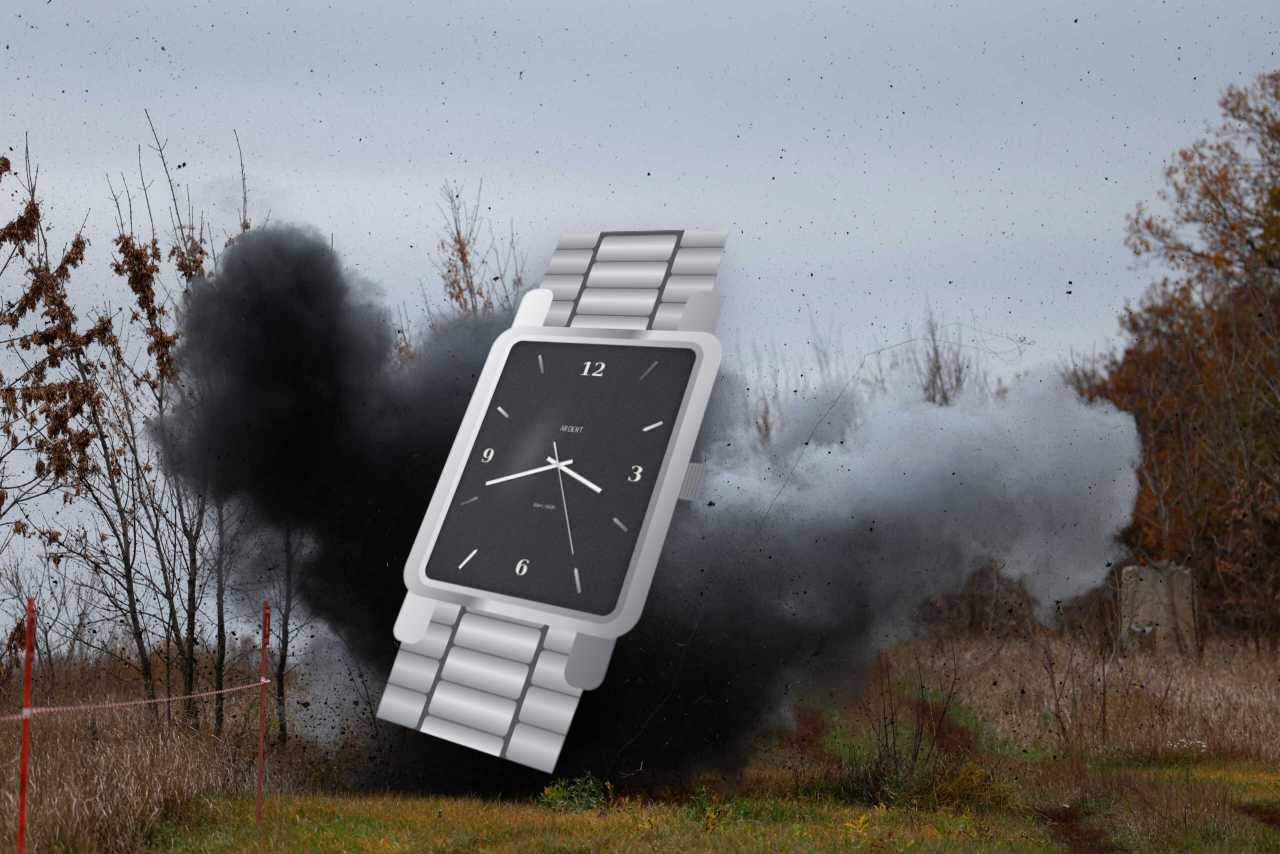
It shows 3:41:25
